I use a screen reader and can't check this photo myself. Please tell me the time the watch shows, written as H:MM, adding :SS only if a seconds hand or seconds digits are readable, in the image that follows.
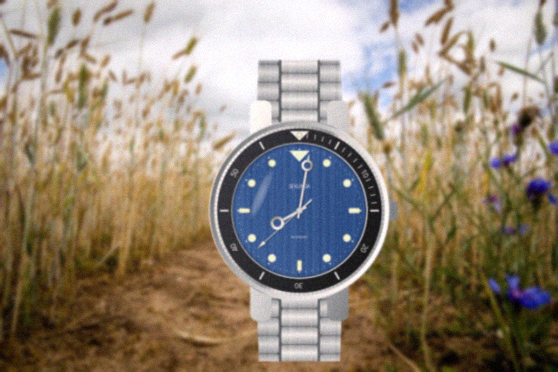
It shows 8:01:38
